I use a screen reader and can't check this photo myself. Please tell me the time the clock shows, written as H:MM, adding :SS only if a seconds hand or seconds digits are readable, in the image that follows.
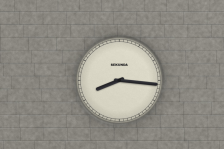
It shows 8:16
